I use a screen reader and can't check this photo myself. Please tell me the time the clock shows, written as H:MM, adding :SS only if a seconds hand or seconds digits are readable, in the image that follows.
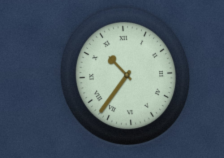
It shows 10:37
